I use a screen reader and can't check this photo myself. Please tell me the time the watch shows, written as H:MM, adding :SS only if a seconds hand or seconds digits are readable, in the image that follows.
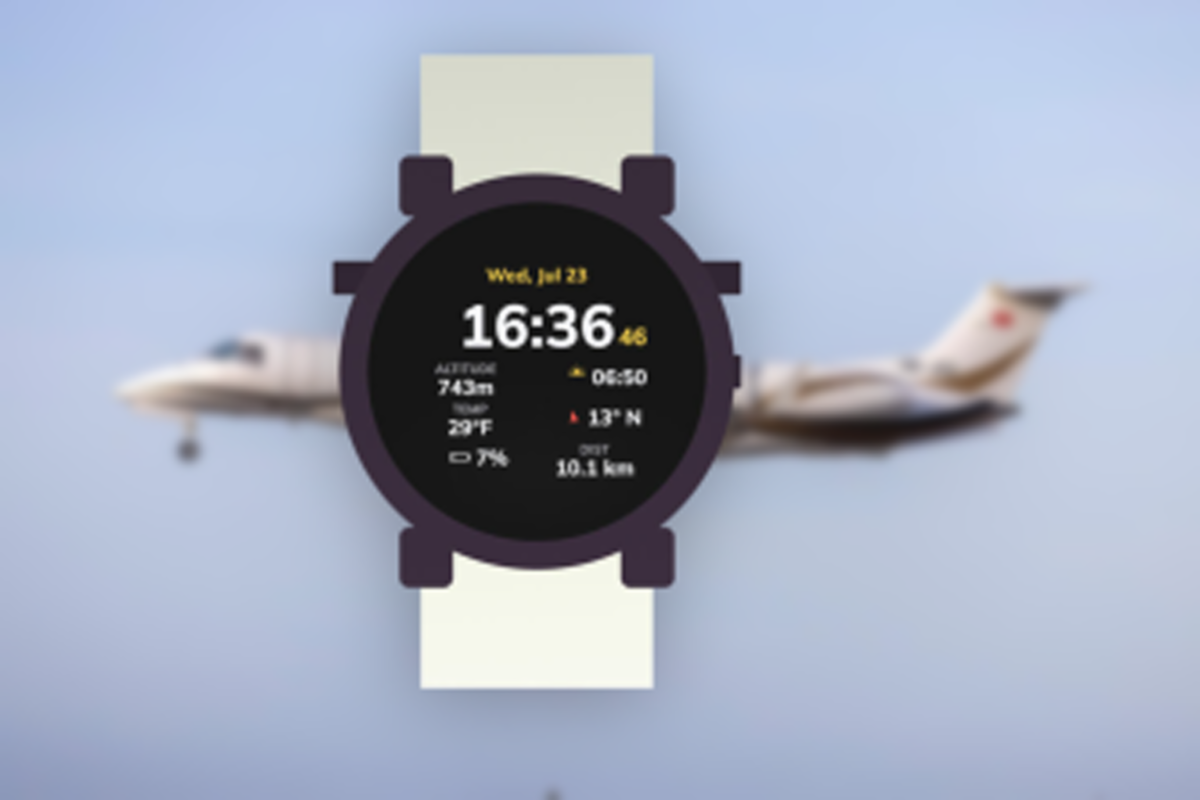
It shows 16:36
